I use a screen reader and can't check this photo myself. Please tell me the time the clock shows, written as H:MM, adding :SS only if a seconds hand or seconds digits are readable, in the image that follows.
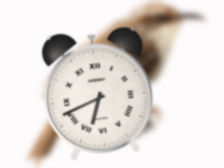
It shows 6:42
